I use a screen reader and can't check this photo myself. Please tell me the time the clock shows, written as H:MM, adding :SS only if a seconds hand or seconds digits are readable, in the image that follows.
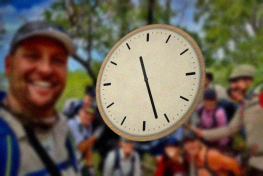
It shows 11:27
